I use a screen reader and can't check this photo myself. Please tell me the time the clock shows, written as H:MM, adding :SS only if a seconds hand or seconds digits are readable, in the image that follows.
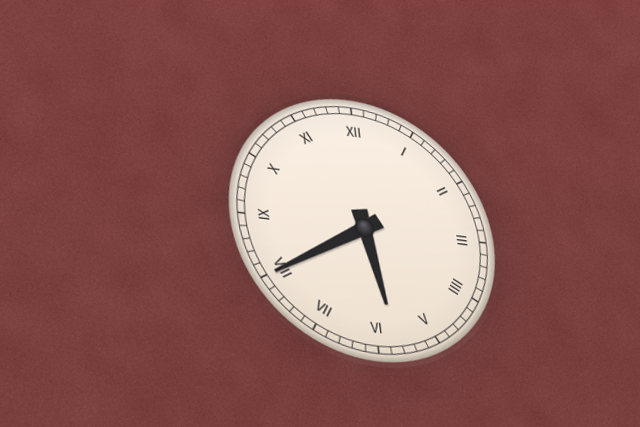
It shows 5:40
